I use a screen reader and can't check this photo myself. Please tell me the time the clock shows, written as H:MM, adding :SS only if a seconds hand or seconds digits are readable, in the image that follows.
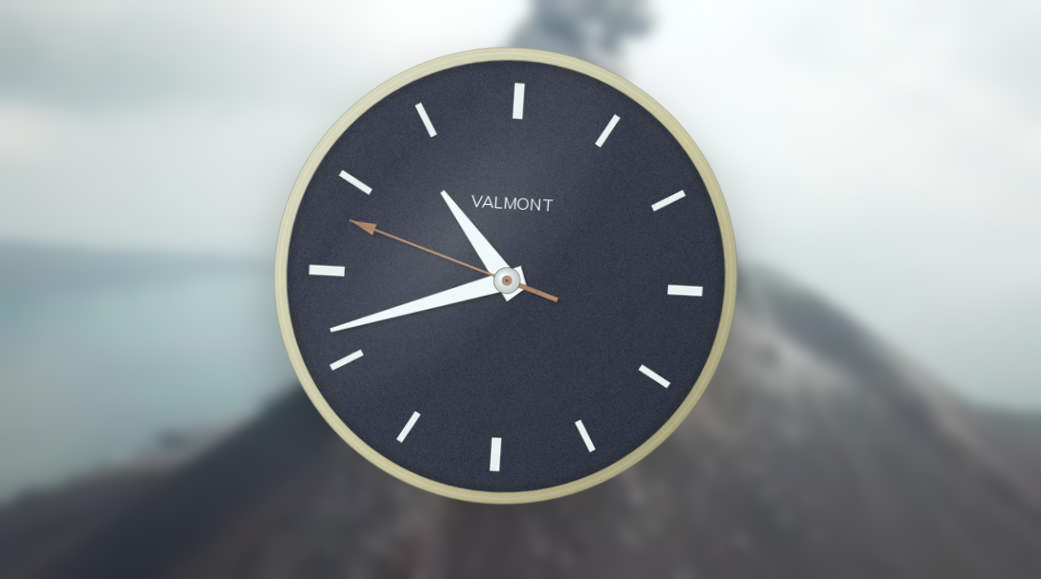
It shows 10:41:48
